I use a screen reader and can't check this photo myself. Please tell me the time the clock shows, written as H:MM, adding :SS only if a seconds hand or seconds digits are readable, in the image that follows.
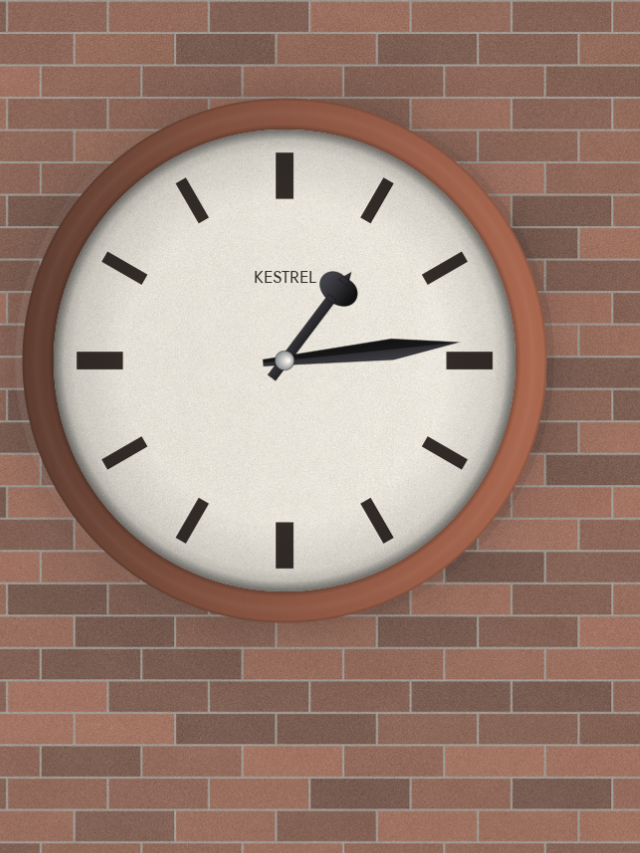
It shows 1:14
